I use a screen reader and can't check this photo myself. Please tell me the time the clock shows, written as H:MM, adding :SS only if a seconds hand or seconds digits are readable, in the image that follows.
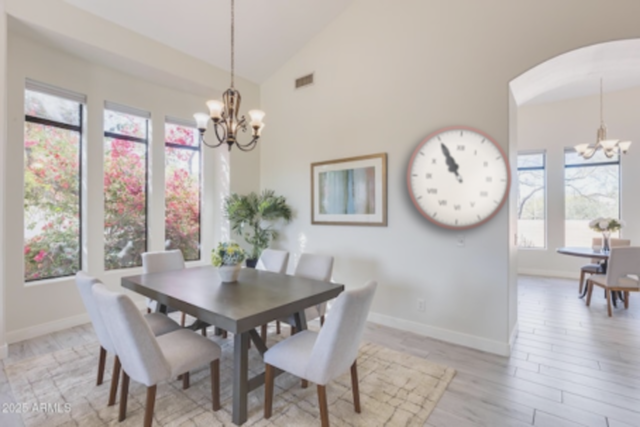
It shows 10:55
